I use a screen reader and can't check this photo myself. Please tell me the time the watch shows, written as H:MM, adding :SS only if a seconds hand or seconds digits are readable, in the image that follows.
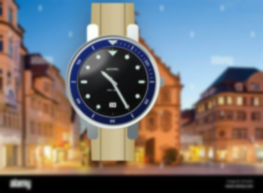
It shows 10:25
